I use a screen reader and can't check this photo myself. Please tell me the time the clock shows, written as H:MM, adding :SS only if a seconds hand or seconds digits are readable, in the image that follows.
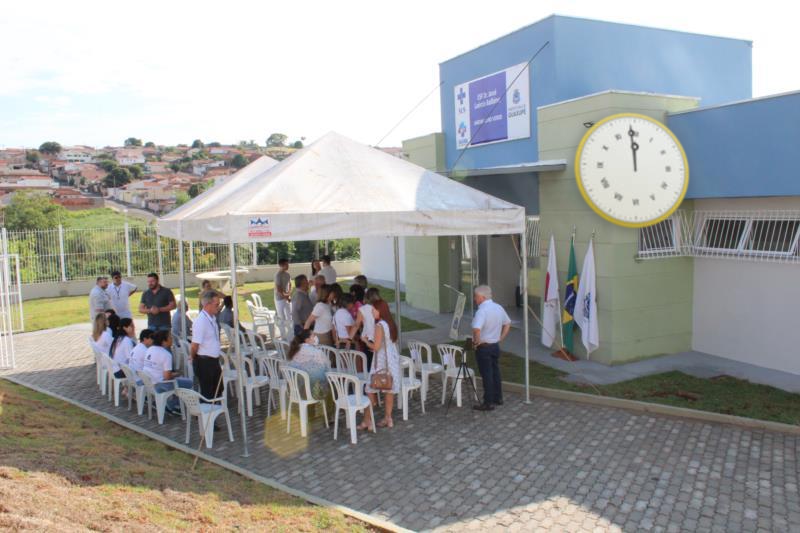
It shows 11:59
